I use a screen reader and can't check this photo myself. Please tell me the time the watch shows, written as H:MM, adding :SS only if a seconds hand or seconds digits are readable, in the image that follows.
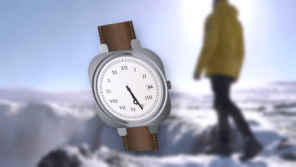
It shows 5:26
